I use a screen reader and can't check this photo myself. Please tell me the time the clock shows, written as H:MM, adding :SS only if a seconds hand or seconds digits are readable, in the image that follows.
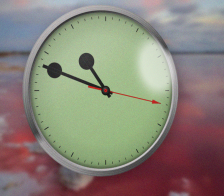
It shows 10:48:17
